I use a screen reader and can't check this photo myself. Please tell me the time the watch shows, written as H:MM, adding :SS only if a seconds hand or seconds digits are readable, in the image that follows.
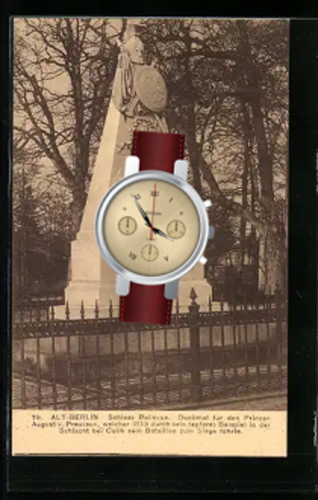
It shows 3:54
